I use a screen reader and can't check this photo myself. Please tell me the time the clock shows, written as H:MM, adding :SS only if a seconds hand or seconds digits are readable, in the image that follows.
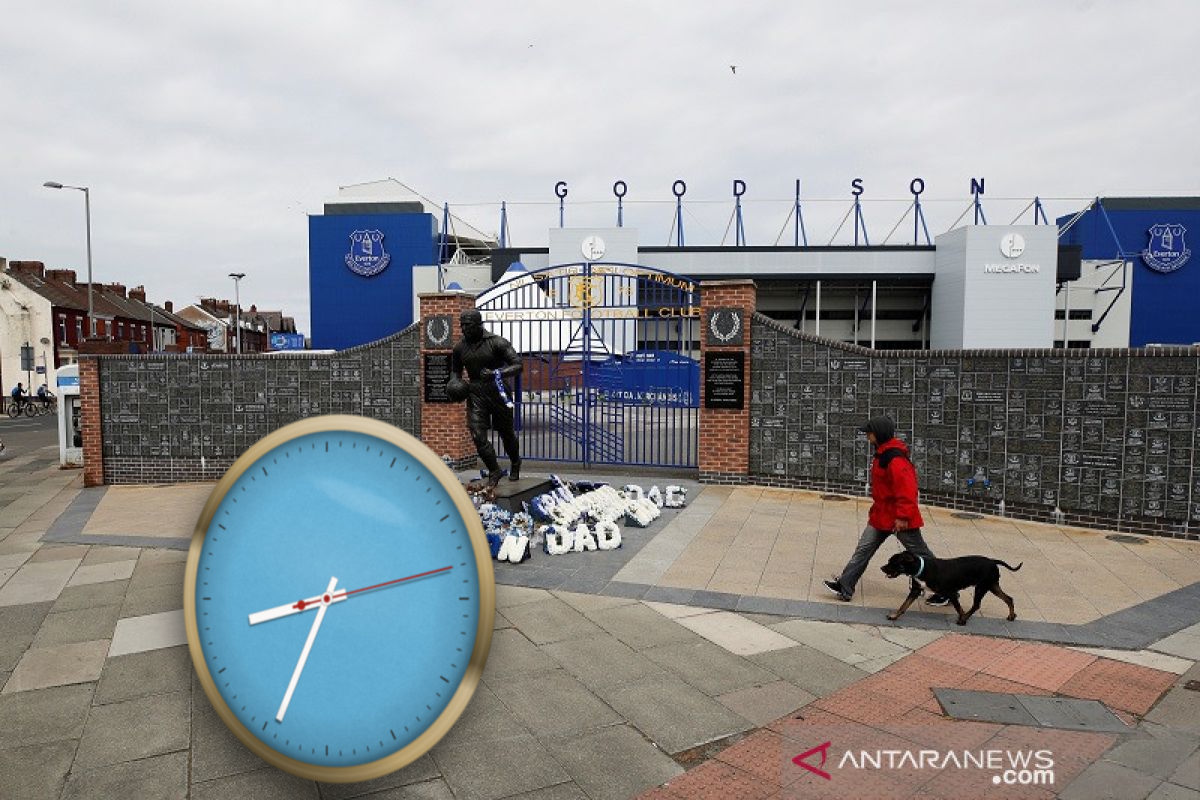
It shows 8:34:13
